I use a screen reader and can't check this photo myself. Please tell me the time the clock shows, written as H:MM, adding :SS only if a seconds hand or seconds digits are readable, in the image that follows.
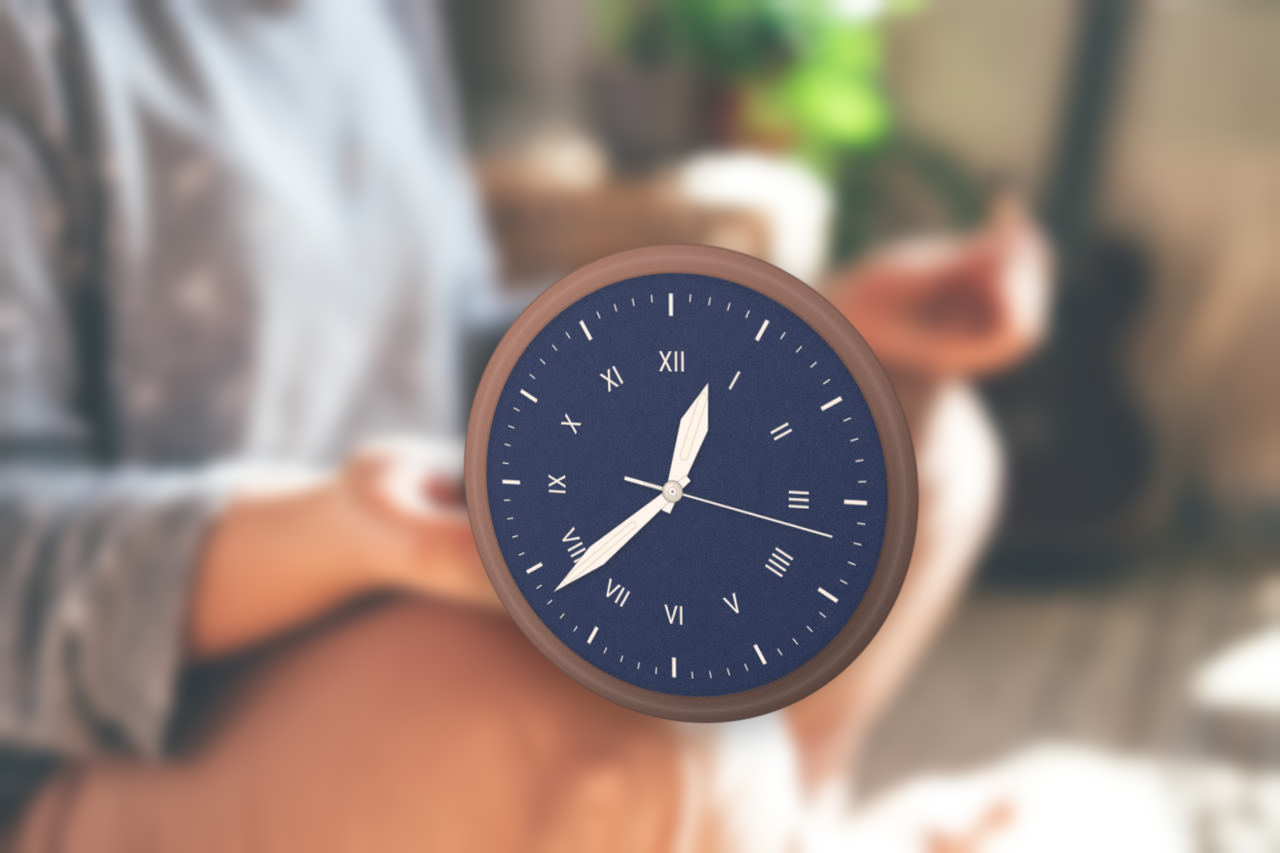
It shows 12:38:17
